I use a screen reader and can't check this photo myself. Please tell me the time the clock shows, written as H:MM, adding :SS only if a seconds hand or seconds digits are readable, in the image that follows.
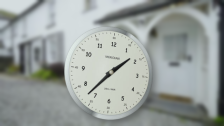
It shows 1:37
